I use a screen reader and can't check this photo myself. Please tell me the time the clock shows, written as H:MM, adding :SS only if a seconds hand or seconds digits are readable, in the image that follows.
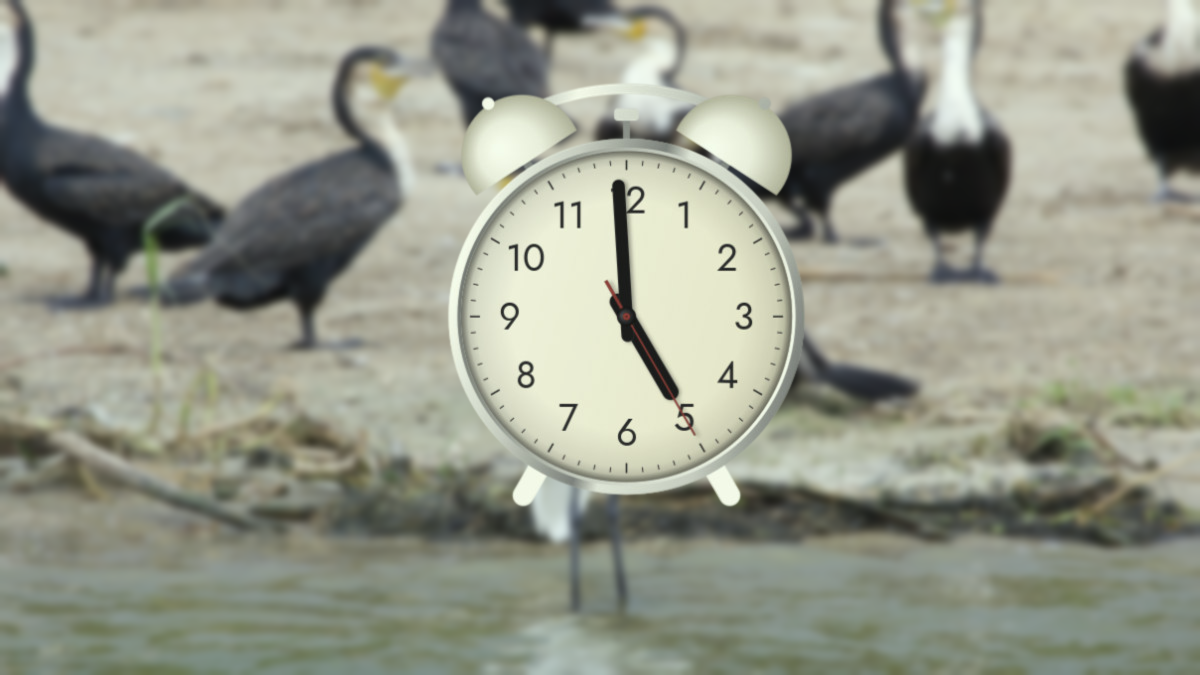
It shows 4:59:25
